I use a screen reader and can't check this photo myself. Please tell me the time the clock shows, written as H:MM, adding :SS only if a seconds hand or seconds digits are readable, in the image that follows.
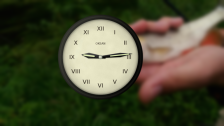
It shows 9:14
